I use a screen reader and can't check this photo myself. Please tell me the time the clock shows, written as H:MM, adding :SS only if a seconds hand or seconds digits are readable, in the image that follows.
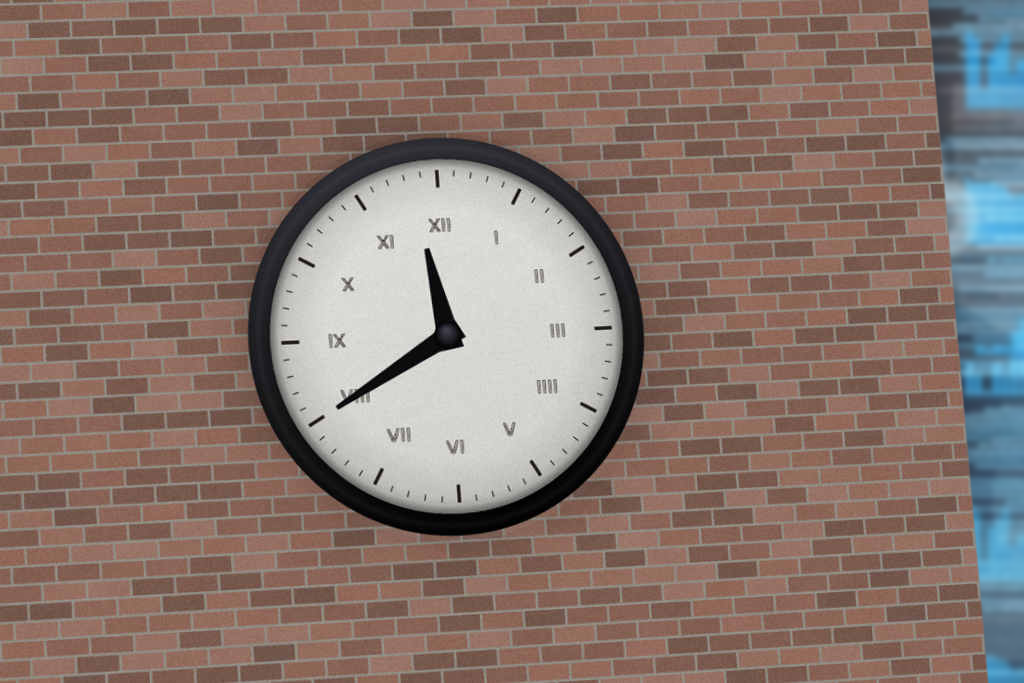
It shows 11:40
